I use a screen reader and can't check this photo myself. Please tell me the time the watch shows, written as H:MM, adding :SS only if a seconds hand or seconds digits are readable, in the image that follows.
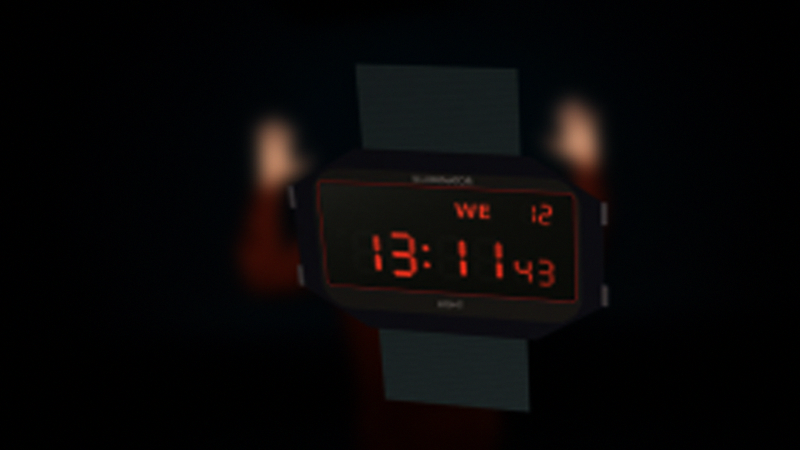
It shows 13:11:43
